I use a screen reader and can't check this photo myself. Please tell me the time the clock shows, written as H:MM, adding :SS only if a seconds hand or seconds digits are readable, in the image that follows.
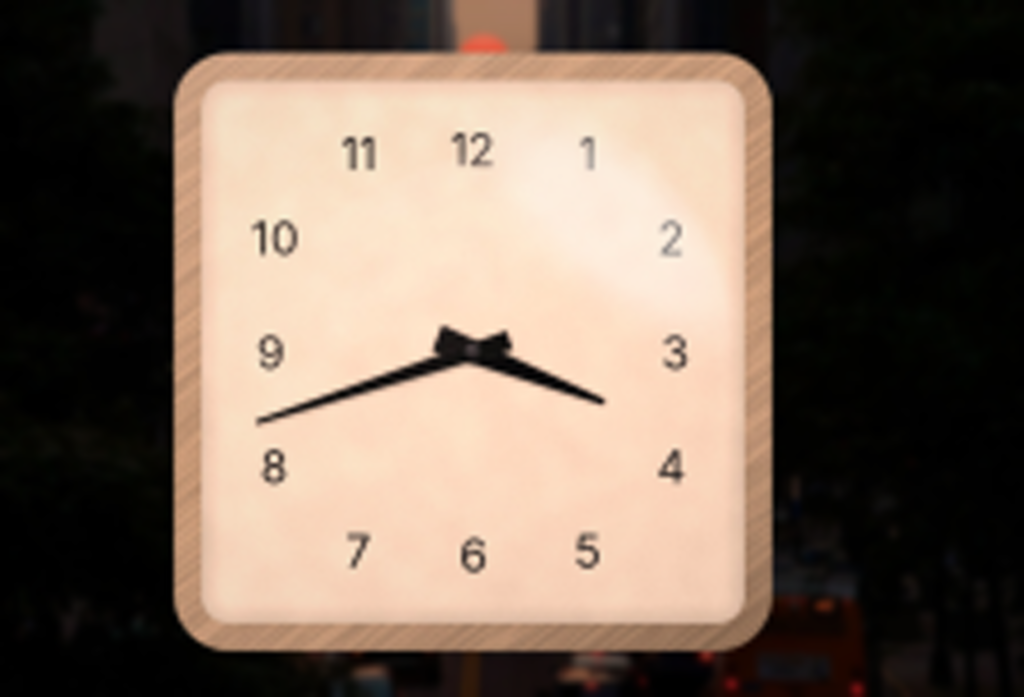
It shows 3:42
